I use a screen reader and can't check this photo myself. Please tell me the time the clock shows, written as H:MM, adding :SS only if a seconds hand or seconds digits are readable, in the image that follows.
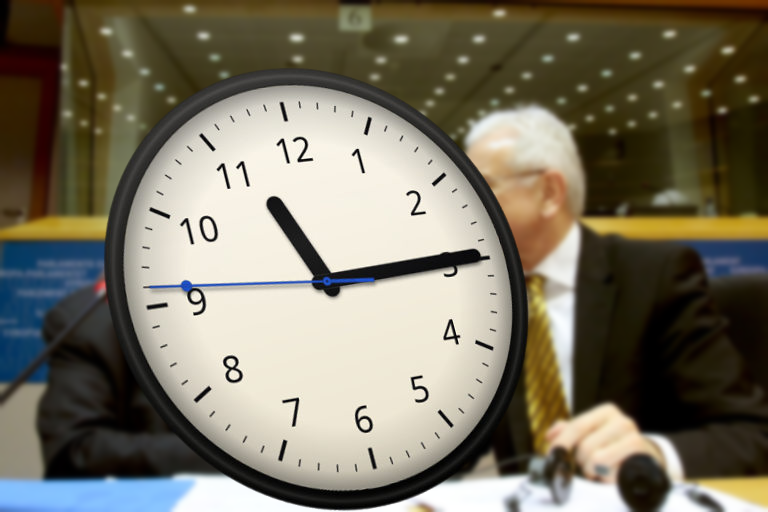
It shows 11:14:46
